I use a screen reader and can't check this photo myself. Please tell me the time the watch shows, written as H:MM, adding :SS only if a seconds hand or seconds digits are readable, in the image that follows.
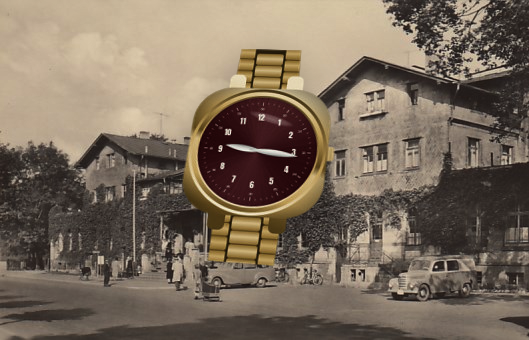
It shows 9:16
